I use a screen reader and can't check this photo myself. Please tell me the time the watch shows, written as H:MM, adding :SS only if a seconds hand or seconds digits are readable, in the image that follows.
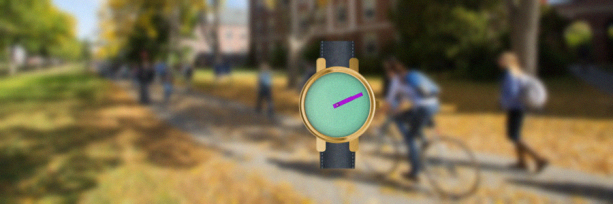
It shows 2:11
